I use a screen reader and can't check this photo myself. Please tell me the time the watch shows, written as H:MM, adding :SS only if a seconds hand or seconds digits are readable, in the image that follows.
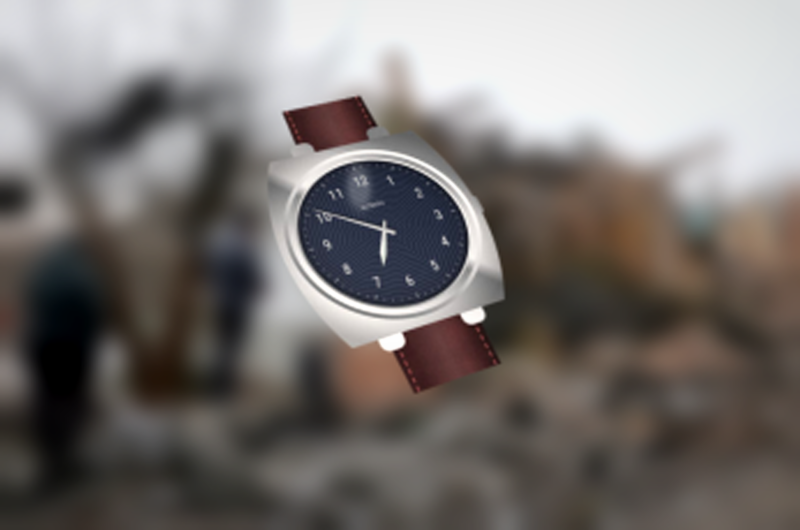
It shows 6:51
